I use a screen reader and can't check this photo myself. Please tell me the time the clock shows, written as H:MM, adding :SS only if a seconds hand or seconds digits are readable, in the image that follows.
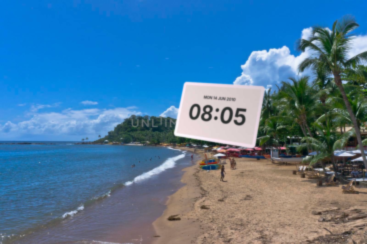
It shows 8:05
